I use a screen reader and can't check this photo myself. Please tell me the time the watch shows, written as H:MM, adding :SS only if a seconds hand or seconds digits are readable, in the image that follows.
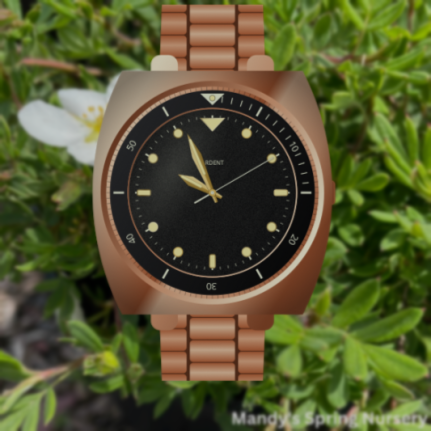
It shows 9:56:10
